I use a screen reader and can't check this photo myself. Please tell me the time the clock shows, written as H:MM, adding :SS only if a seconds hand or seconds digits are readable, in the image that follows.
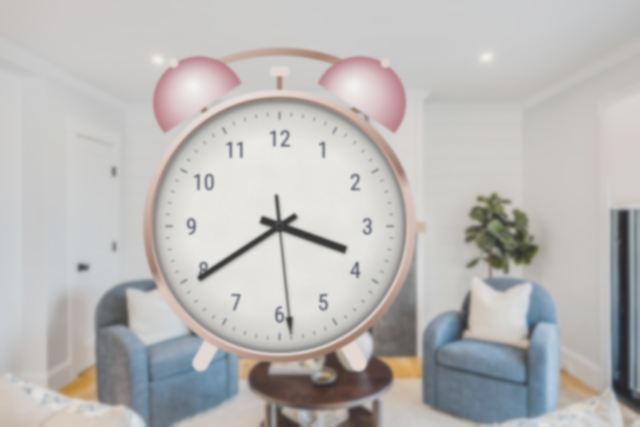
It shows 3:39:29
